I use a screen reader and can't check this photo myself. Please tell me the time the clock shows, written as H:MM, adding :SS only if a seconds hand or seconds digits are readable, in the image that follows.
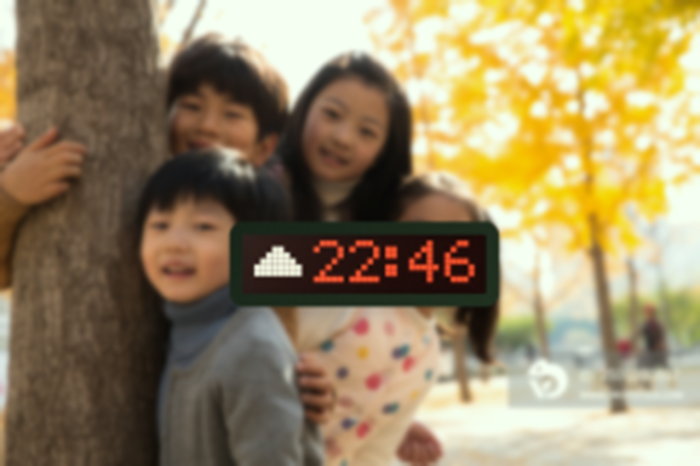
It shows 22:46
